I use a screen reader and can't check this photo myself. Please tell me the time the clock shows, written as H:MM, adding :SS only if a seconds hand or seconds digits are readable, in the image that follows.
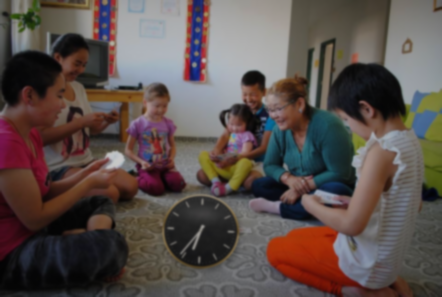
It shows 6:36
